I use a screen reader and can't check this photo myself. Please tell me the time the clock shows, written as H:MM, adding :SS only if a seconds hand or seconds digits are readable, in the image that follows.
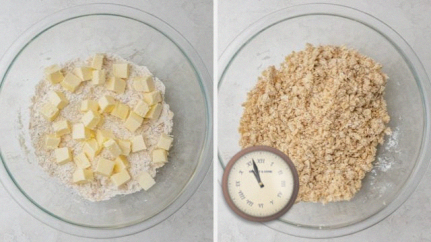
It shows 10:57
